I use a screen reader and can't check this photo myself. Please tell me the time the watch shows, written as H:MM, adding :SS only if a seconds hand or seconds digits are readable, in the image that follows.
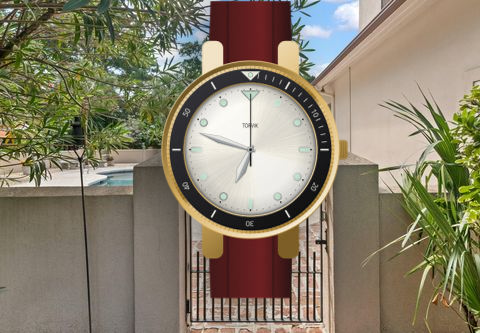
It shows 6:48:00
